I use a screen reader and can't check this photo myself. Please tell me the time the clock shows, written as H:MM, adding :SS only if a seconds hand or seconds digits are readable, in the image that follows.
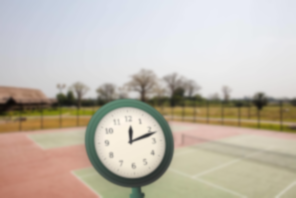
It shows 12:12
